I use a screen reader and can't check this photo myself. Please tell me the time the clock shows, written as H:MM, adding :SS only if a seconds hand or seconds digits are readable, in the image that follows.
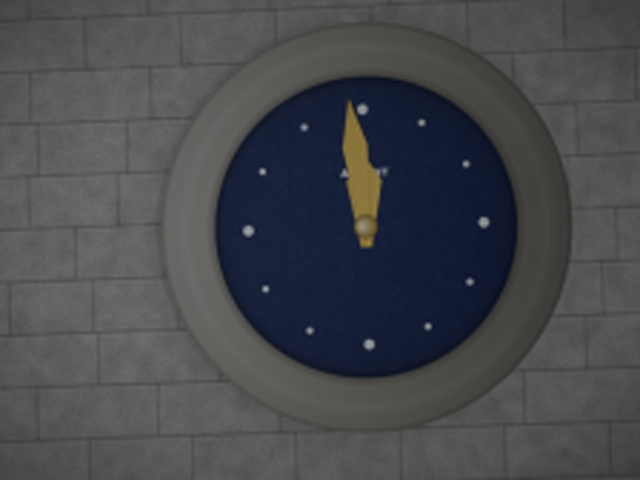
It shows 11:59
